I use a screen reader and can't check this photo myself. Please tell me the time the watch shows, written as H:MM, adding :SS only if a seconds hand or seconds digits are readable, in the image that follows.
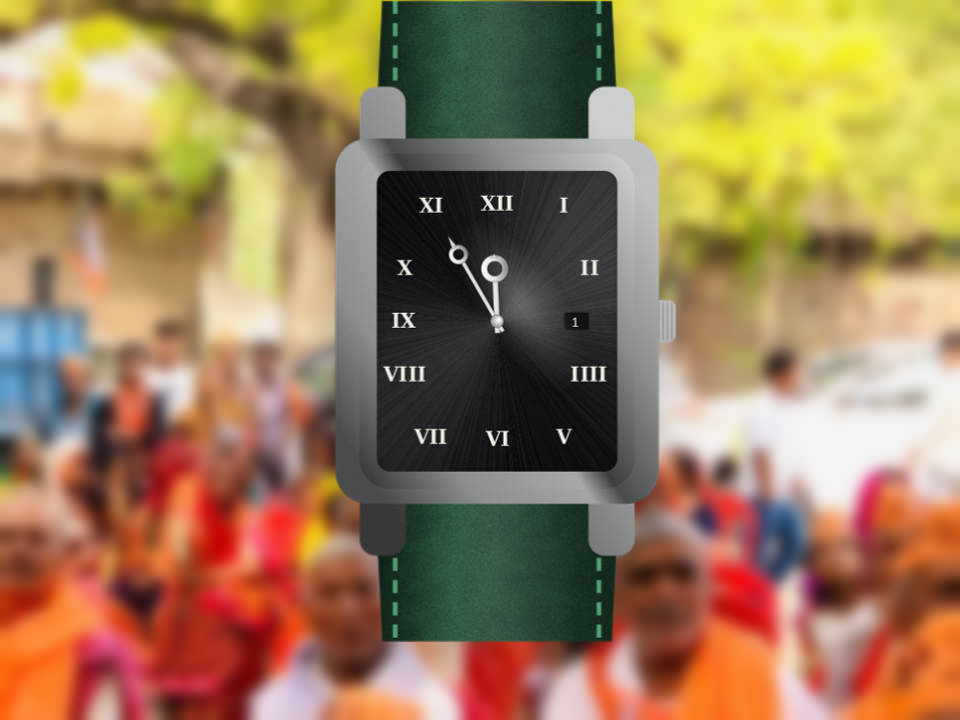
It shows 11:55
